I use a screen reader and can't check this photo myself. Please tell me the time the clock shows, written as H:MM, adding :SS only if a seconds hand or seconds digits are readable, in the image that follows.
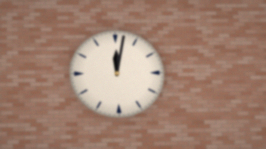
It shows 12:02
